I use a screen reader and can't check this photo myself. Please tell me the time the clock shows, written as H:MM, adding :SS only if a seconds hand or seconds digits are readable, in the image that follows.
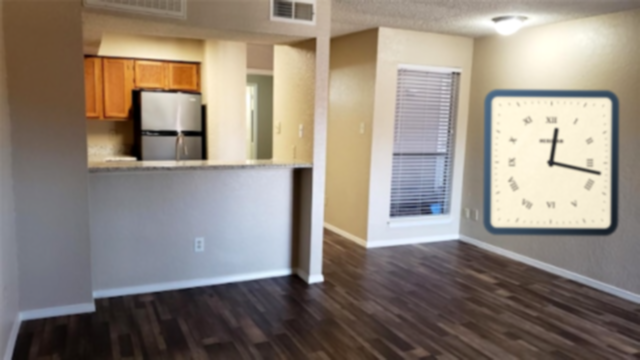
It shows 12:17
